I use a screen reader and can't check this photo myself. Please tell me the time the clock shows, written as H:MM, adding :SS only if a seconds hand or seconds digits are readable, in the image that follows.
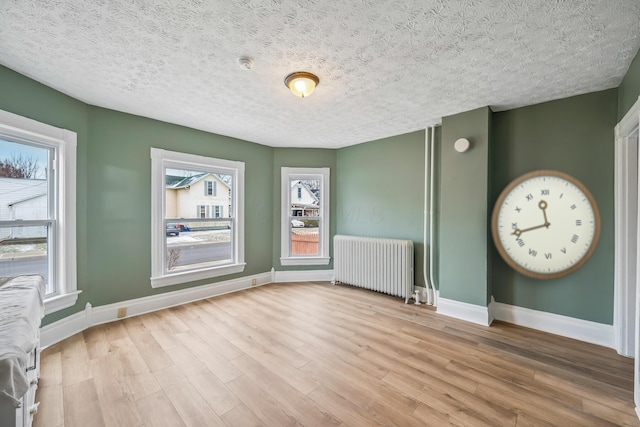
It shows 11:43
